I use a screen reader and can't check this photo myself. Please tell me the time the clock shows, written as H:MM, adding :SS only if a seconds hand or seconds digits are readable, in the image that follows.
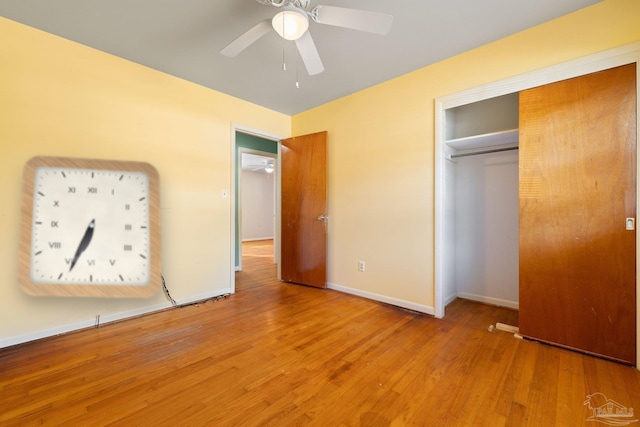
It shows 6:34
